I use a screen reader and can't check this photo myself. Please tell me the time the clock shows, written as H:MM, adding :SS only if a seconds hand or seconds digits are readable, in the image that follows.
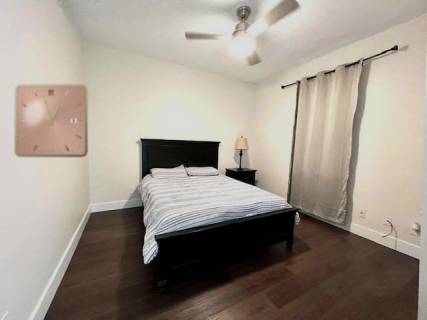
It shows 12:57
